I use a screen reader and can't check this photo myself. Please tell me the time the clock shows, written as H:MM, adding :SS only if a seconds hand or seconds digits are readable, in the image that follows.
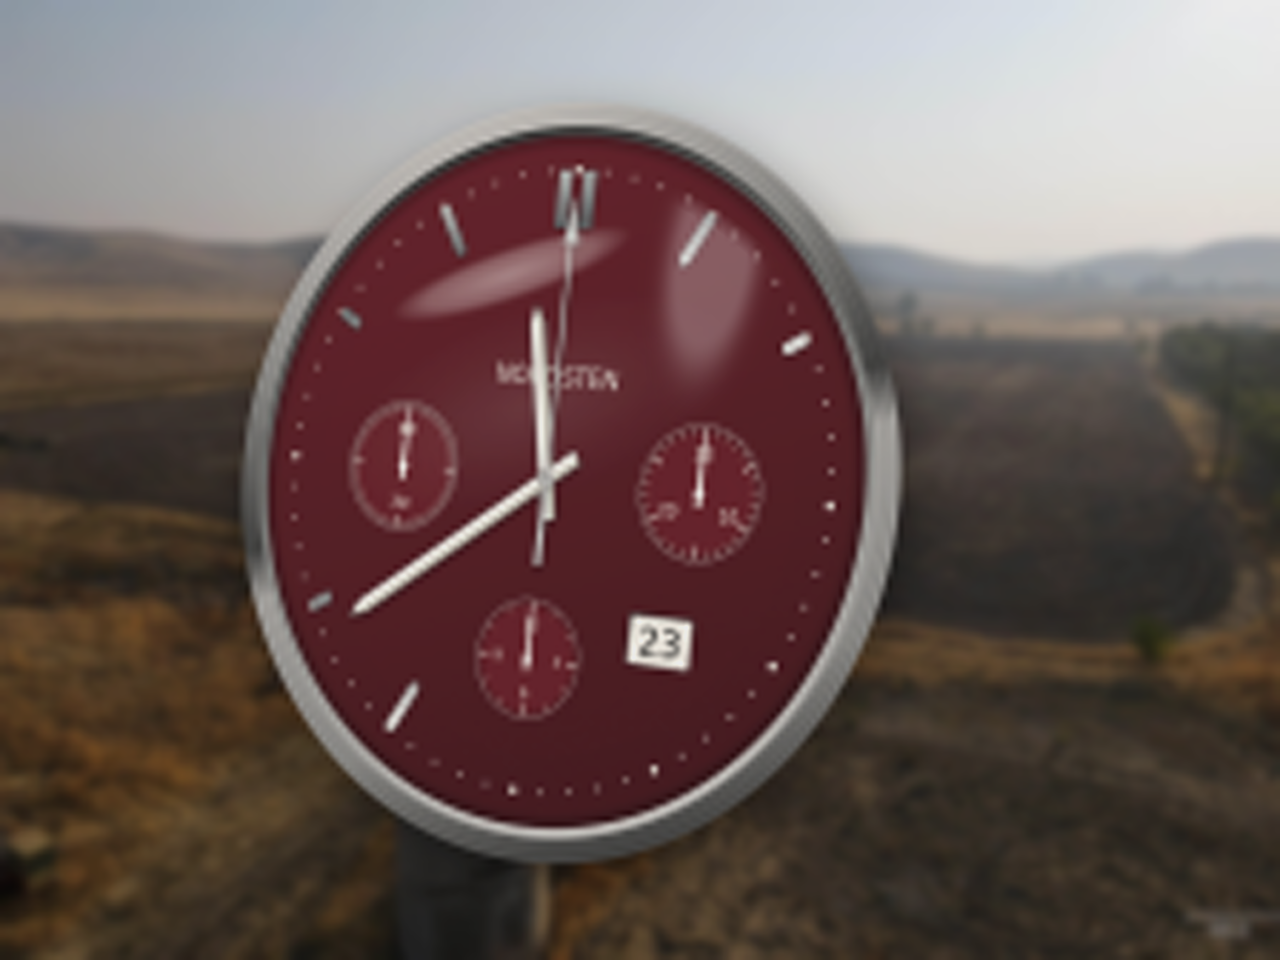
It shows 11:39
